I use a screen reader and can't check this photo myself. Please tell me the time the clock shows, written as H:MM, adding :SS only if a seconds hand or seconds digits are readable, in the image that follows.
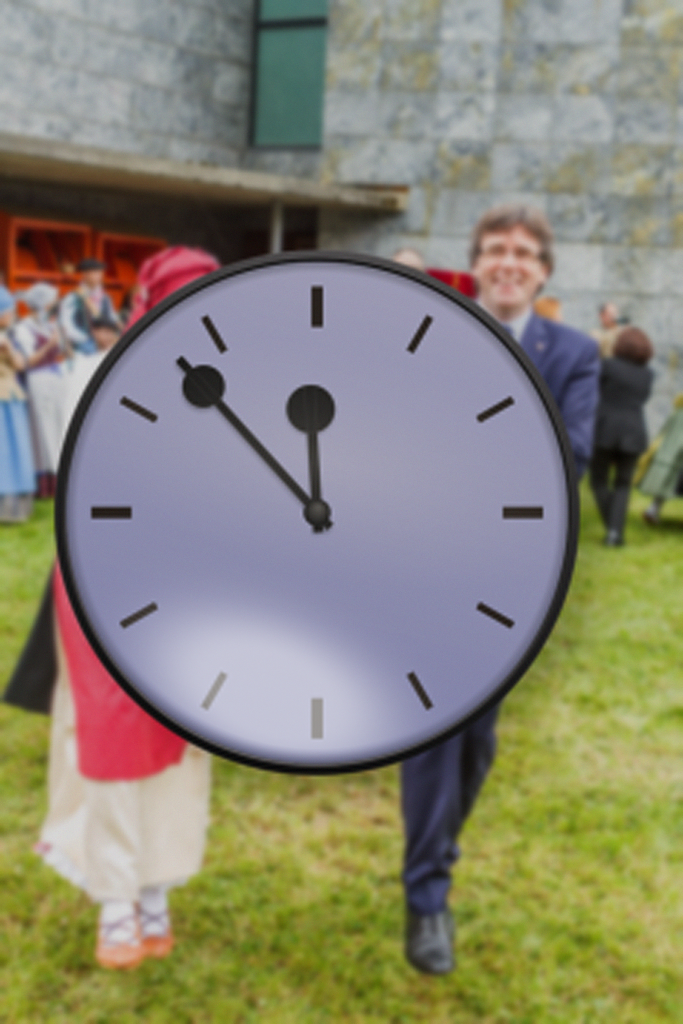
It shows 11:53
